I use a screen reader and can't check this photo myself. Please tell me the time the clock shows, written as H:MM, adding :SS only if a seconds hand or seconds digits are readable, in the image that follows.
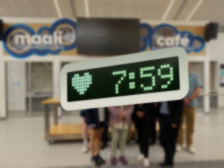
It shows 7:59
